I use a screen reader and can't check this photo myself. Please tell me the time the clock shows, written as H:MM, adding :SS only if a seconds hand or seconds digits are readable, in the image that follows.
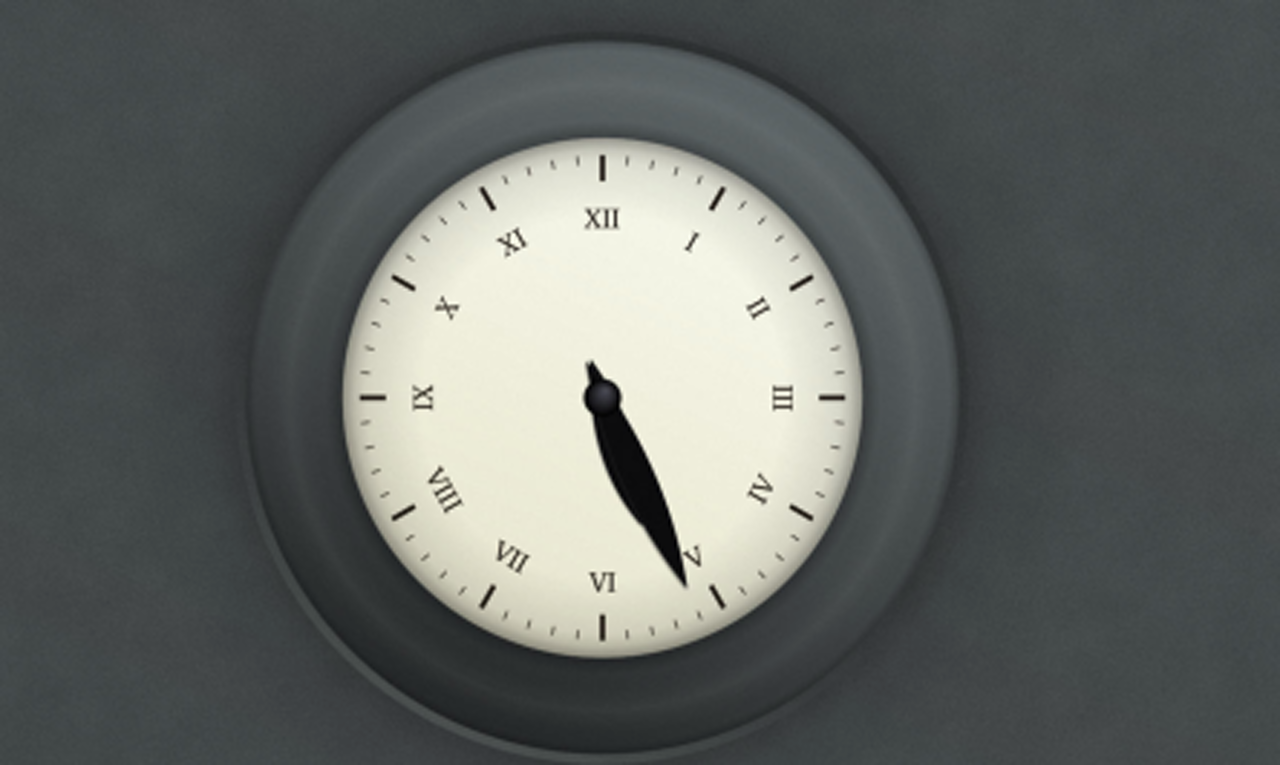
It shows 5:26
